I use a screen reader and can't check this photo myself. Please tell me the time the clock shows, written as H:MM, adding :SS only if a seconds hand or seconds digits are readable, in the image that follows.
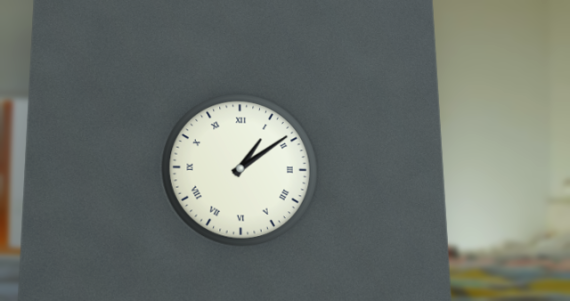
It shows 1:09
